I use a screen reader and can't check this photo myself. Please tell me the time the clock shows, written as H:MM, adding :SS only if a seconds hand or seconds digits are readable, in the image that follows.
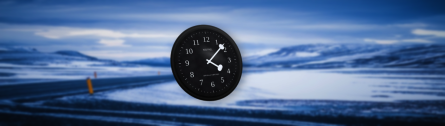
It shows 4:08
